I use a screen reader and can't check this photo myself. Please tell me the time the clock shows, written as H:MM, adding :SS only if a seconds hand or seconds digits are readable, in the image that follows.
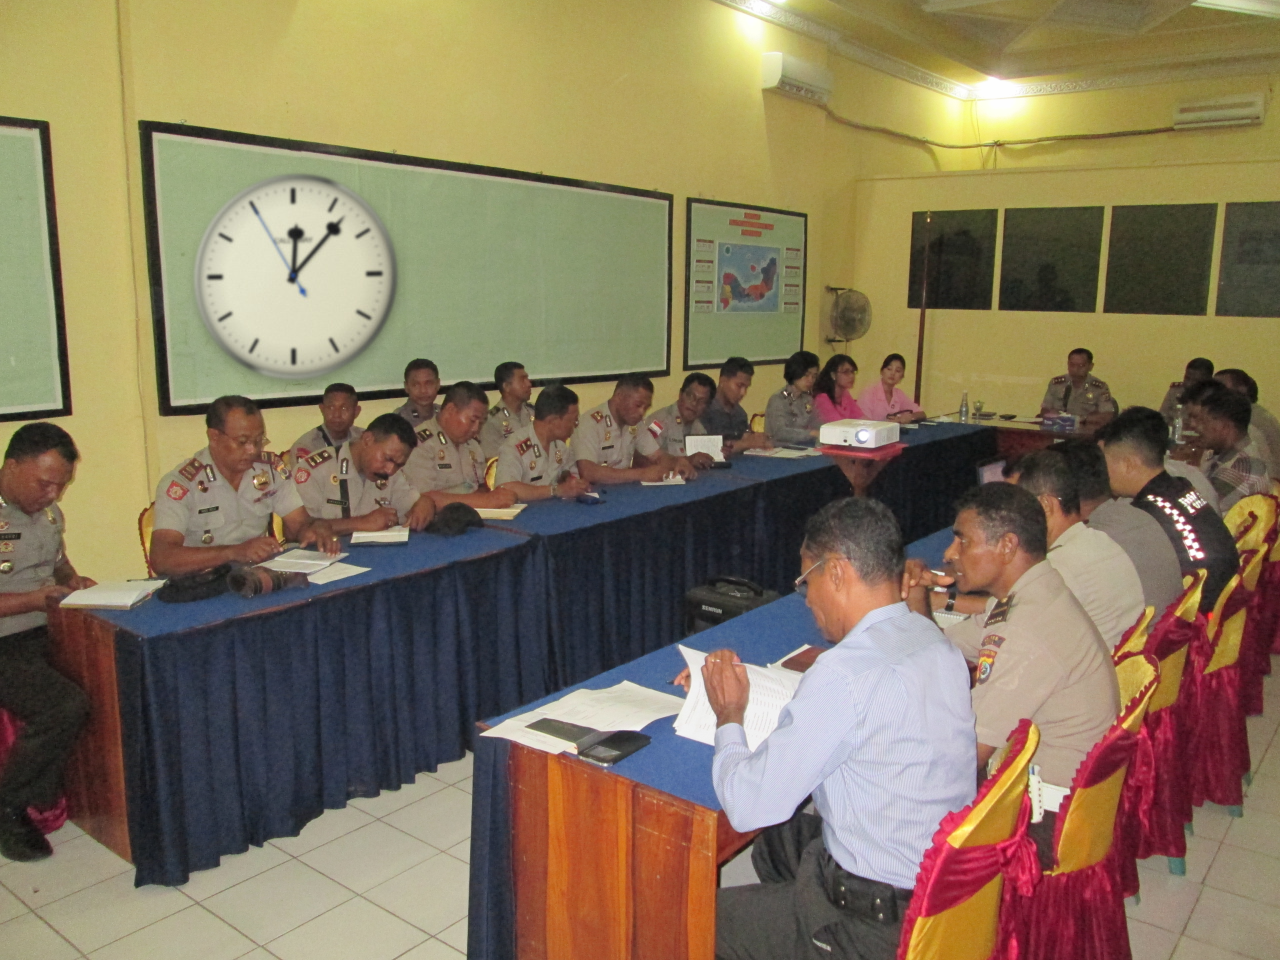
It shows 12:06:55
